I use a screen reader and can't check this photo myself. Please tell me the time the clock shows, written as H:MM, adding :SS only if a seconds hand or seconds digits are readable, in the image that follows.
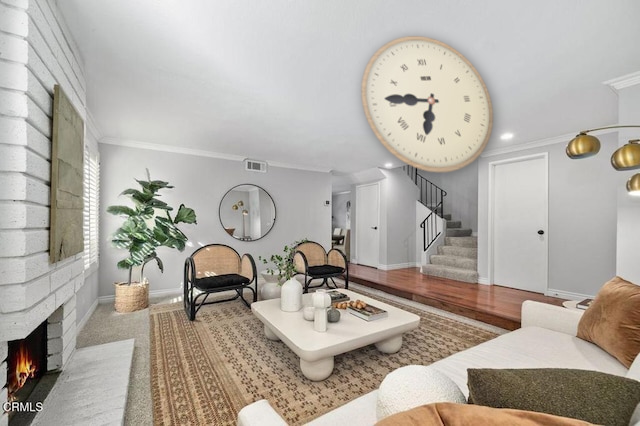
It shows 6:46
